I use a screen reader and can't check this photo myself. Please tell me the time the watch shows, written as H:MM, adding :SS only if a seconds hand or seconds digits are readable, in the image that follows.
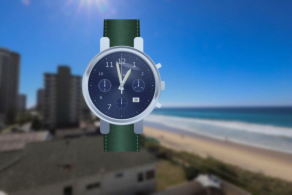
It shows 12:58
